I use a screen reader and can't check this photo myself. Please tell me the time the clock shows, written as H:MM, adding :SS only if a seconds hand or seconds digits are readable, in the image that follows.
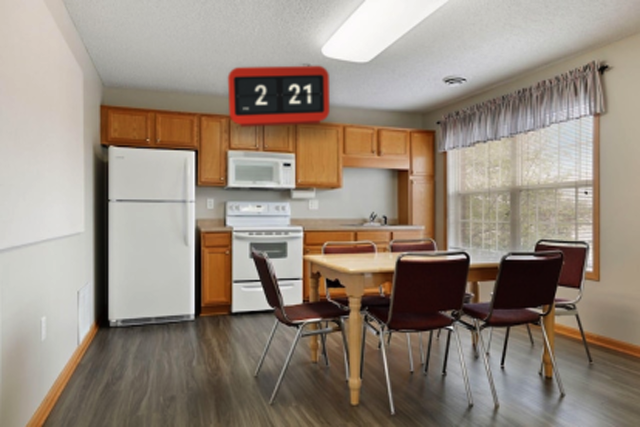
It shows 2:21
